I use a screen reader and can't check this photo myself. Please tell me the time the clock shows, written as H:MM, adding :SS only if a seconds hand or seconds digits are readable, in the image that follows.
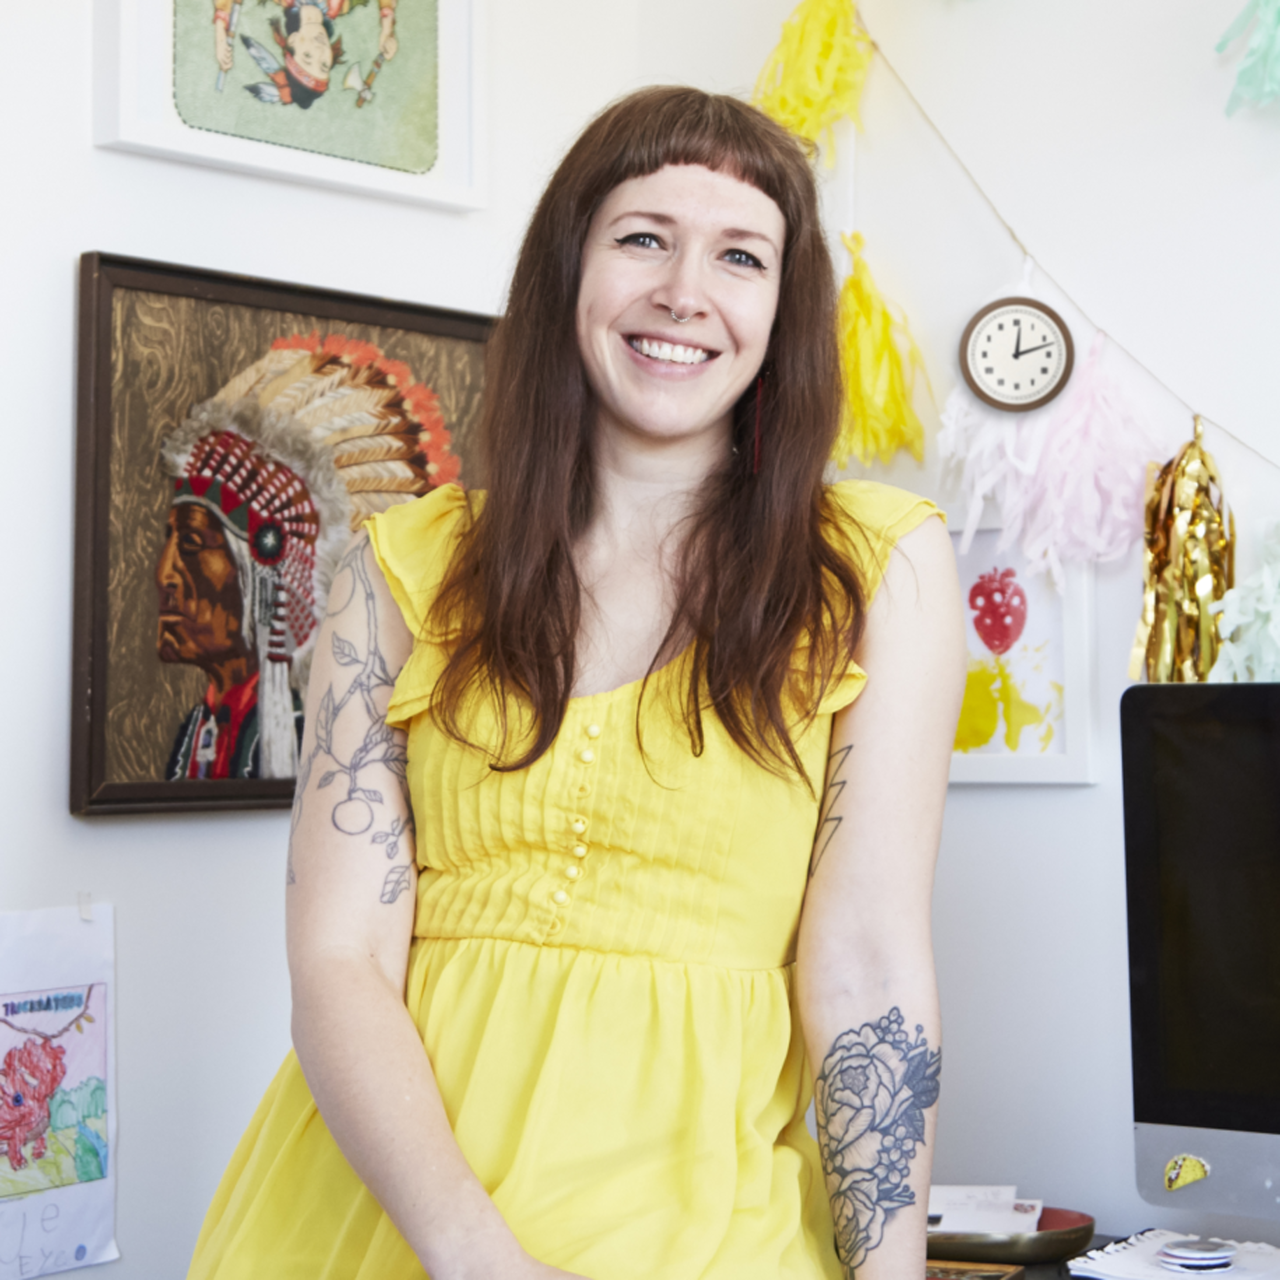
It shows 12:12
